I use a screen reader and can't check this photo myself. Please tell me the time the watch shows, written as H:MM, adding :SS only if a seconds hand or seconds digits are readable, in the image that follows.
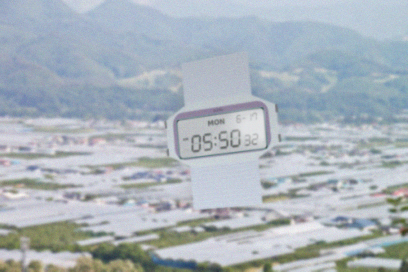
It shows 5:50:32
